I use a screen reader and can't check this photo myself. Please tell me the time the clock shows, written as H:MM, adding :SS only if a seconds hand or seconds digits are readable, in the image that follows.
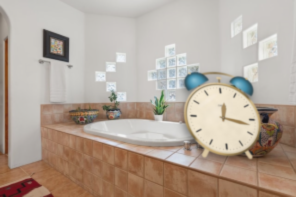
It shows 12:17
